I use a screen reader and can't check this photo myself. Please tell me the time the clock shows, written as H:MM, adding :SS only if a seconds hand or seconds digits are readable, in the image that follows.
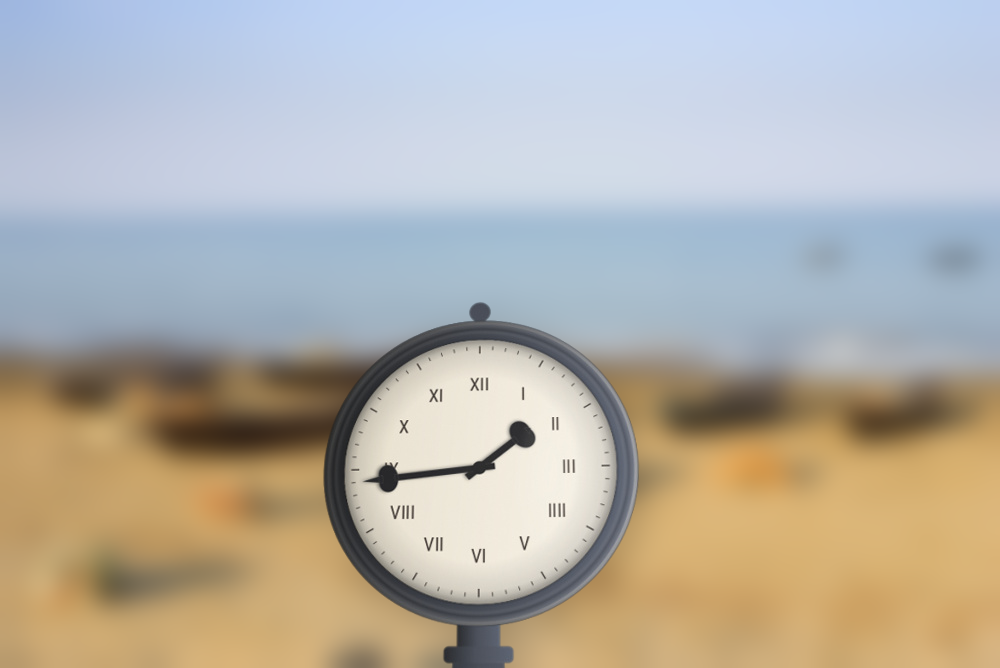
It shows 1:44
